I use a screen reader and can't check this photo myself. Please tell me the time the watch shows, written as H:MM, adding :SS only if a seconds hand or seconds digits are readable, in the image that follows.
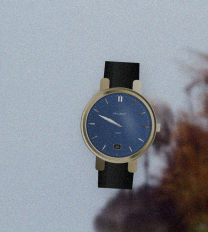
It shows 9:49
